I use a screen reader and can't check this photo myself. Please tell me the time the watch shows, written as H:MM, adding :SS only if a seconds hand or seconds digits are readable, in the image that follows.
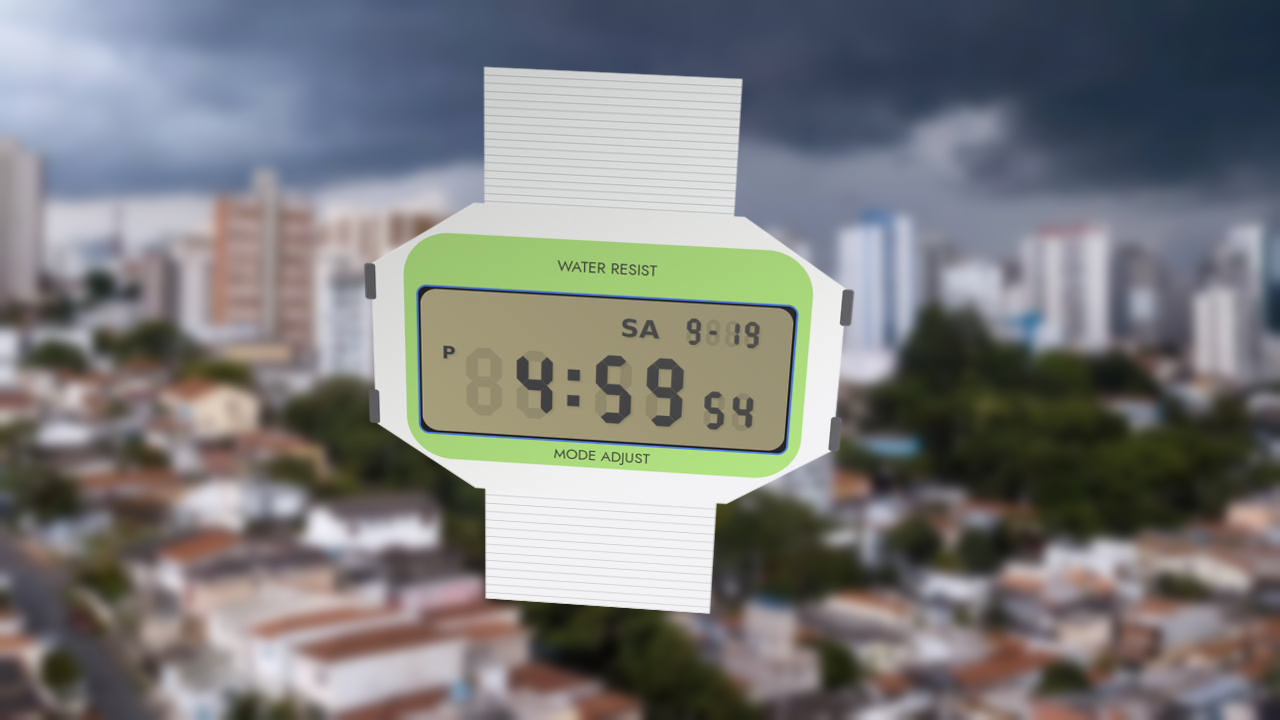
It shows 4:59:54
